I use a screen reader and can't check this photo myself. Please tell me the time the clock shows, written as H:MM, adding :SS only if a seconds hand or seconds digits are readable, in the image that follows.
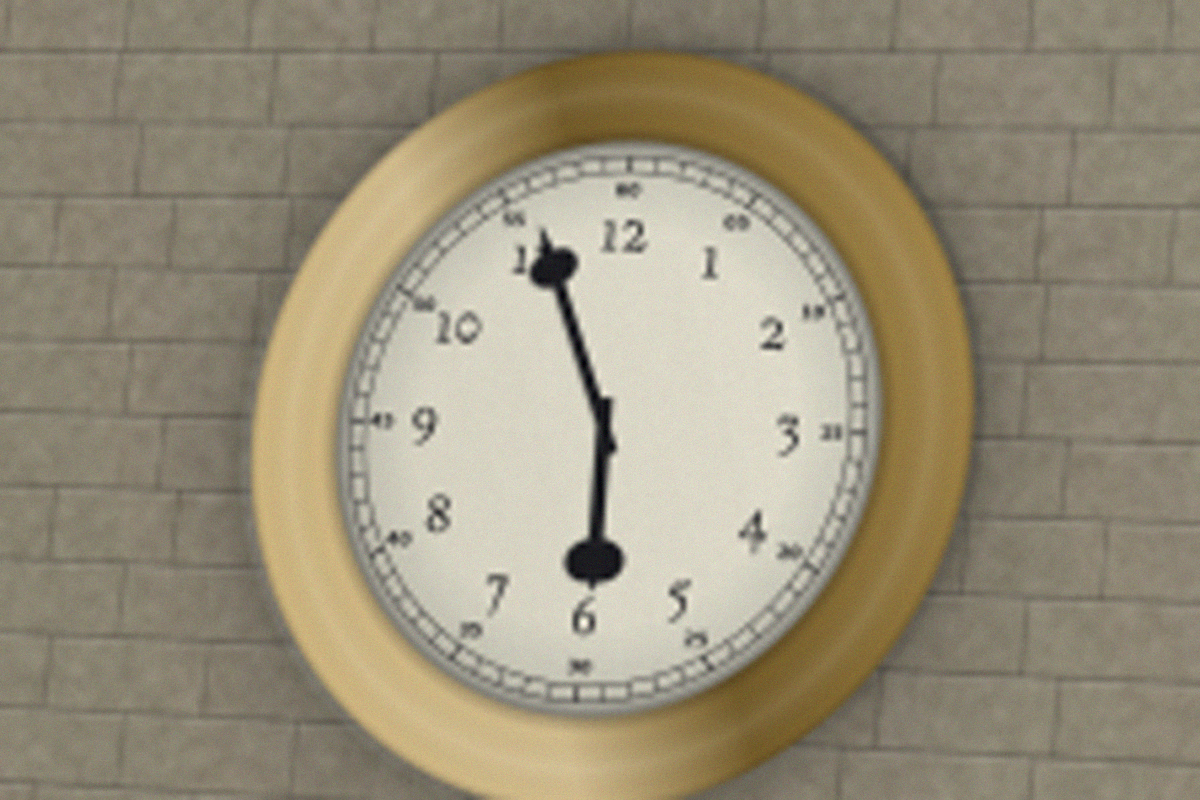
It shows 5:56
